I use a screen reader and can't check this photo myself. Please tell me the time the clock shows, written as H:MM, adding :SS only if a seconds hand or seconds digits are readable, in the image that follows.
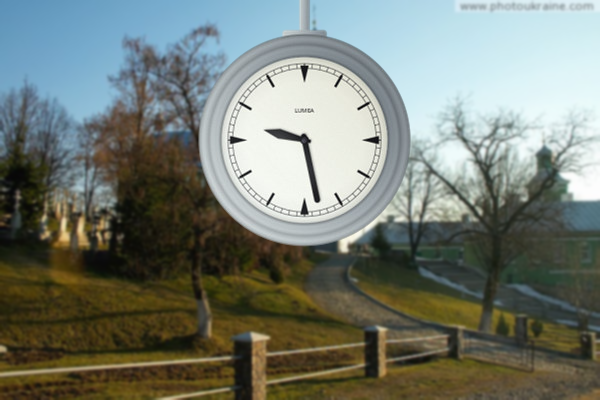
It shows 9:28
